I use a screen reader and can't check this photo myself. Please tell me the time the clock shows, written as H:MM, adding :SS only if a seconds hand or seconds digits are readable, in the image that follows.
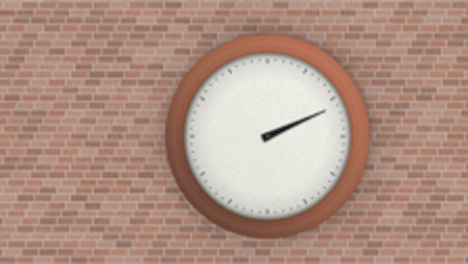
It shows 2:11
